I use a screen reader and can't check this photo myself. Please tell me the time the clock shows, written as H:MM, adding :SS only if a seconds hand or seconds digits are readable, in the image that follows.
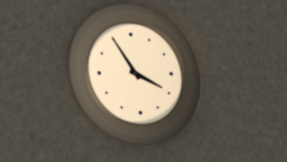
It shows 3:55
